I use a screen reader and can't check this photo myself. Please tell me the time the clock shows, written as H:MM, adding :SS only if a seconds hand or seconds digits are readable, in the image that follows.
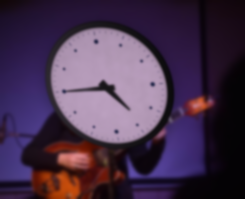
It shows 4:45
